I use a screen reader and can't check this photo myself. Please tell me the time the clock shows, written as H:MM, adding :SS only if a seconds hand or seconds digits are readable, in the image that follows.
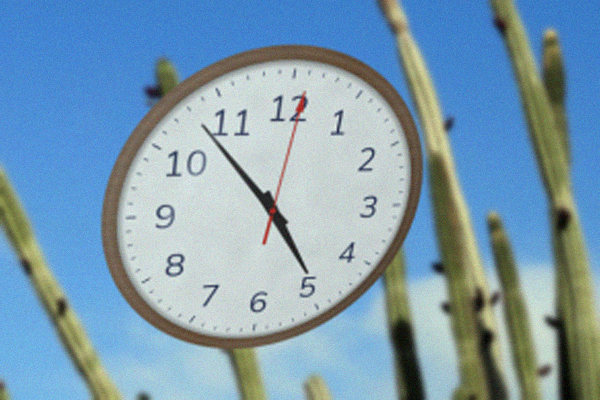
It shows 4:53:01
